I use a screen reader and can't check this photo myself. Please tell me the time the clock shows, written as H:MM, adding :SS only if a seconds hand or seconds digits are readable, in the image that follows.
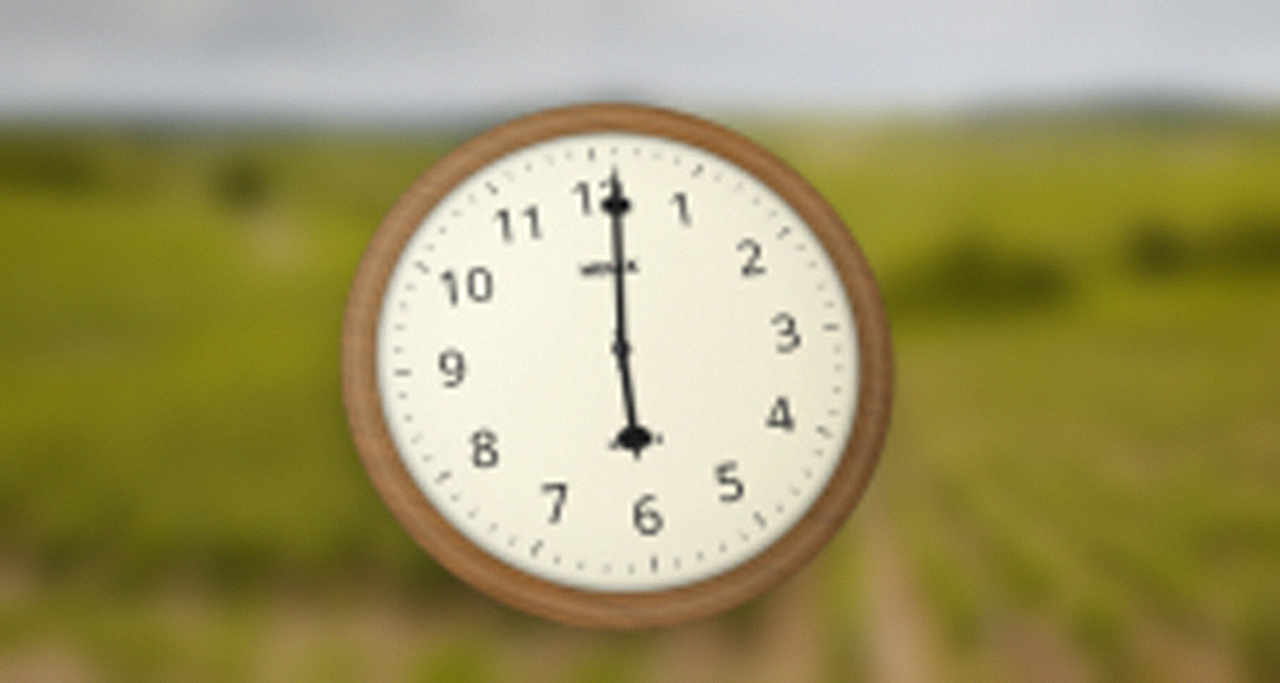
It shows 6:01
